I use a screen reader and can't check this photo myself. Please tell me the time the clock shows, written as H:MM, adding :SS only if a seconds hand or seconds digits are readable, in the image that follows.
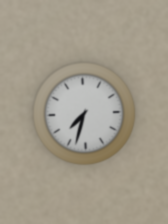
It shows 7:33
